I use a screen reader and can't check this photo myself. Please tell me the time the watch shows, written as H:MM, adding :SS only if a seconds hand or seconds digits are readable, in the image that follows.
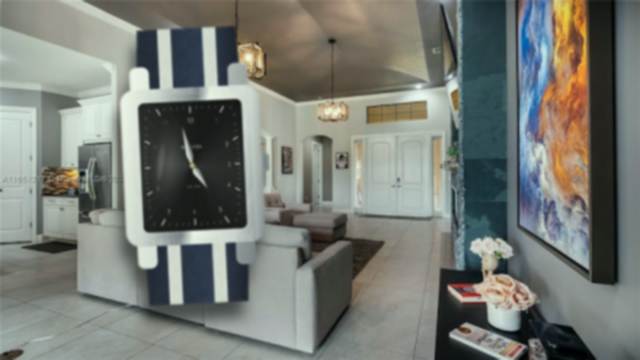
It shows 4:58
